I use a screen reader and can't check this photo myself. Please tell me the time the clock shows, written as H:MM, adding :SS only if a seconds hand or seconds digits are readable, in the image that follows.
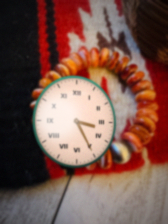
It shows 3:25
